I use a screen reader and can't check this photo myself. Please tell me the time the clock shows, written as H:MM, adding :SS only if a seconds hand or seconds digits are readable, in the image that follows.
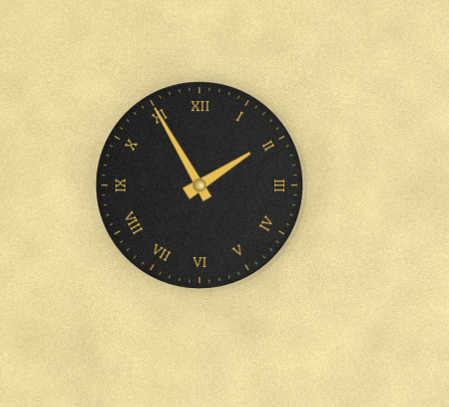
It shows 1:55
